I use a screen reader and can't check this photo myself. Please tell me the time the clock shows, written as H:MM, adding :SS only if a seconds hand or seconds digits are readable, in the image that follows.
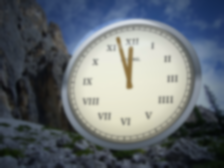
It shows 11:57
